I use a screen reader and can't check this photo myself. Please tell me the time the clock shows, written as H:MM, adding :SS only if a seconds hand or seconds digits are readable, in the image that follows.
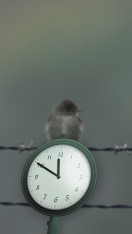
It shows 11:50
